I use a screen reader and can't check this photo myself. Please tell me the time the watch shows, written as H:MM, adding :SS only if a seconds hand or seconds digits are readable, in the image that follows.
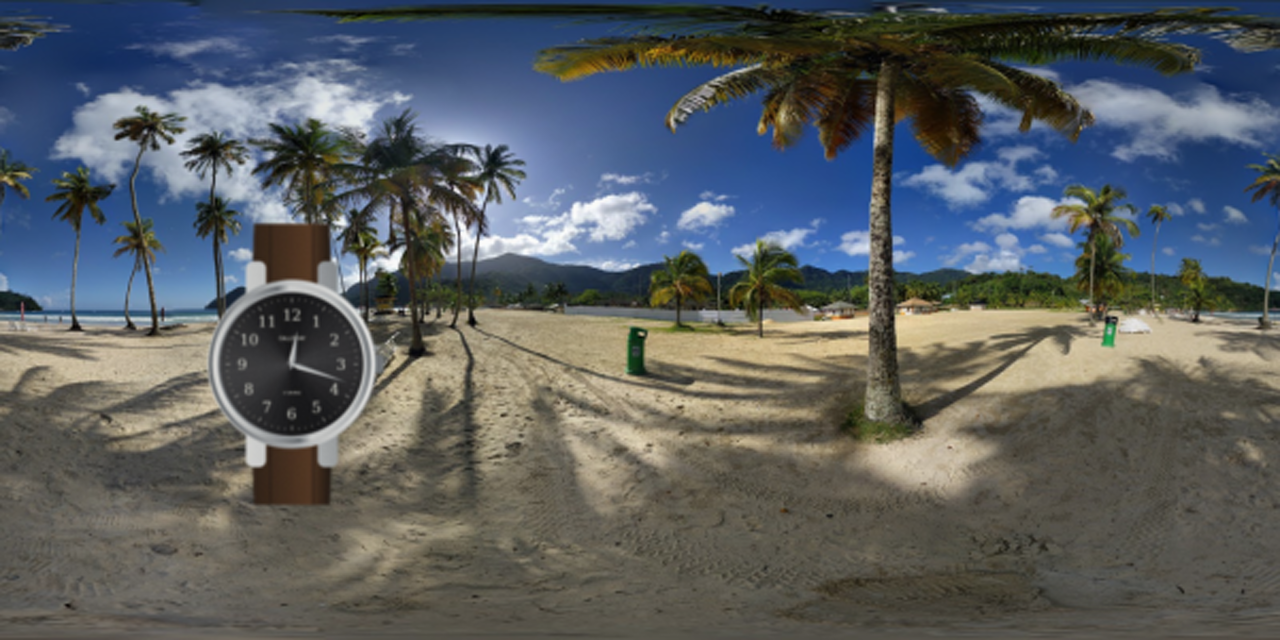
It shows 12:18
